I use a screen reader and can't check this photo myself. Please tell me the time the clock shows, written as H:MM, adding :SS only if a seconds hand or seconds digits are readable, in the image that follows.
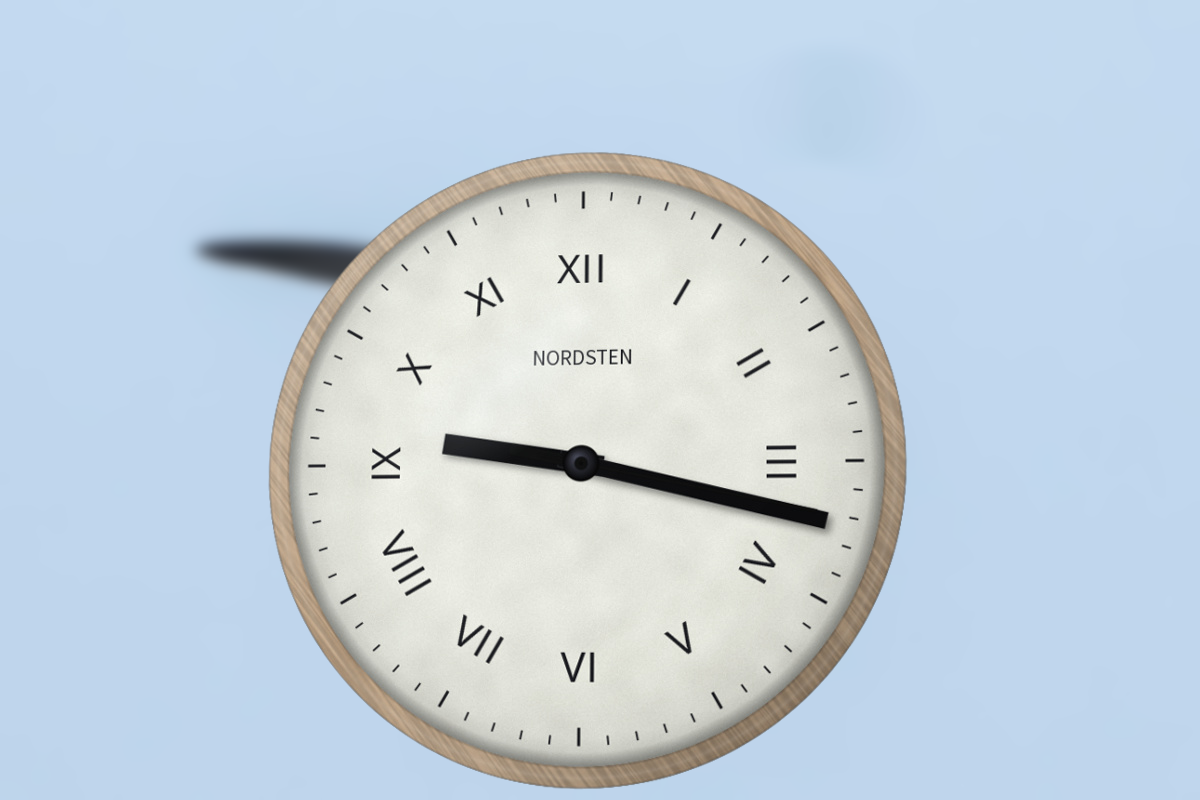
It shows 9:17:17
